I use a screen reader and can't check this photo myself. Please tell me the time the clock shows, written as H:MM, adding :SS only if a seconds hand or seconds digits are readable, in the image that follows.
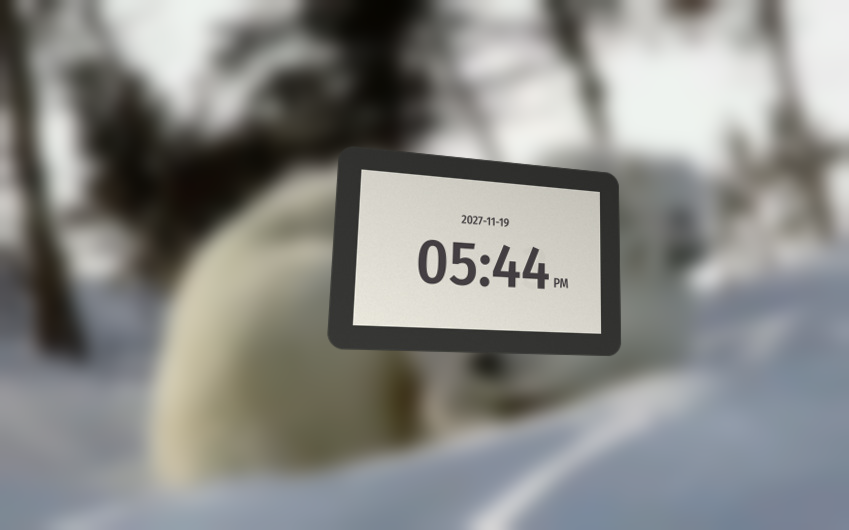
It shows 5:44
